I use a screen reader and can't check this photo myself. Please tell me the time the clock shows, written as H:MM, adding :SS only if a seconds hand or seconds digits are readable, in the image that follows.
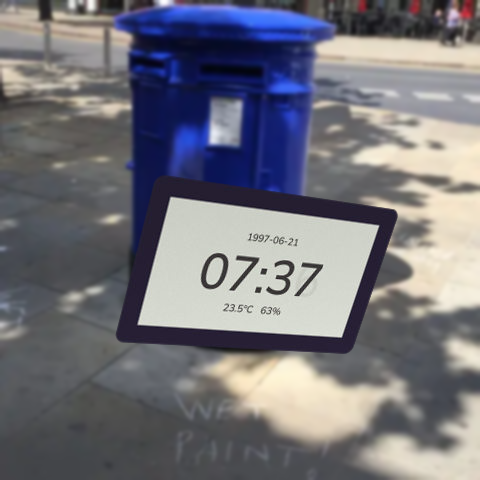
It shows 7:37
